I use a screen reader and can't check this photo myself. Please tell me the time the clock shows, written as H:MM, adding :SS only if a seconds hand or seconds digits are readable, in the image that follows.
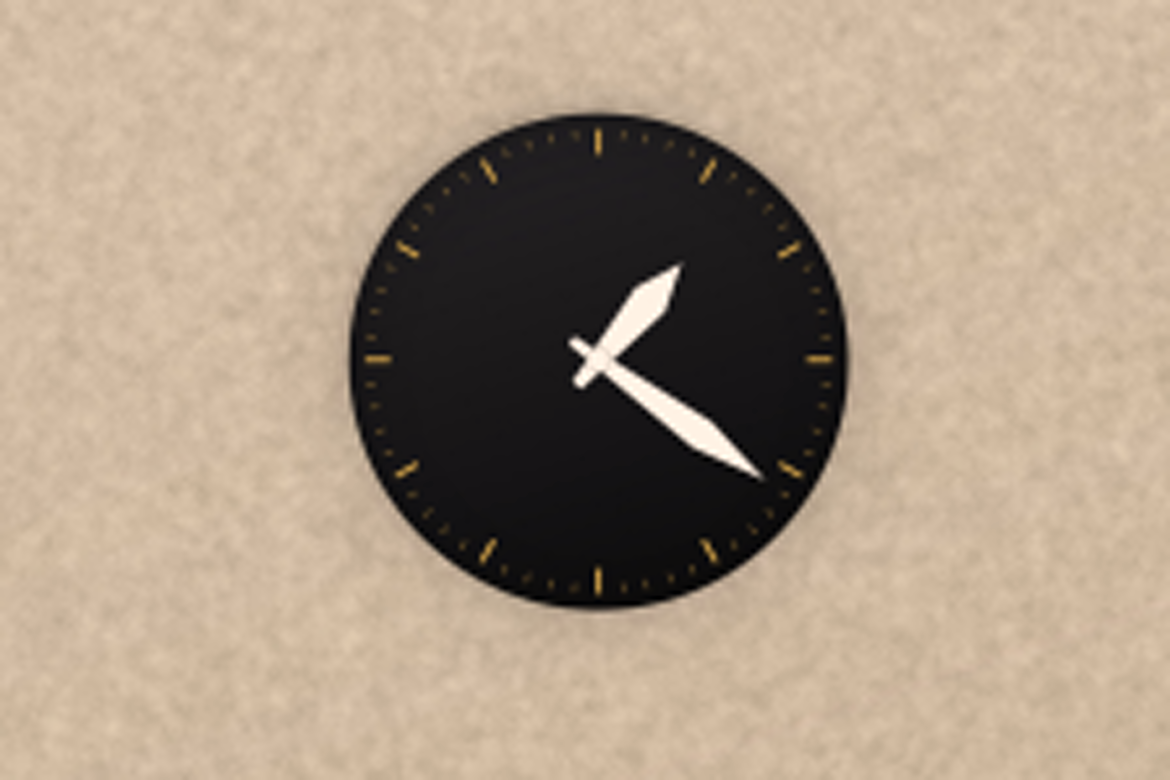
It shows 1:21
